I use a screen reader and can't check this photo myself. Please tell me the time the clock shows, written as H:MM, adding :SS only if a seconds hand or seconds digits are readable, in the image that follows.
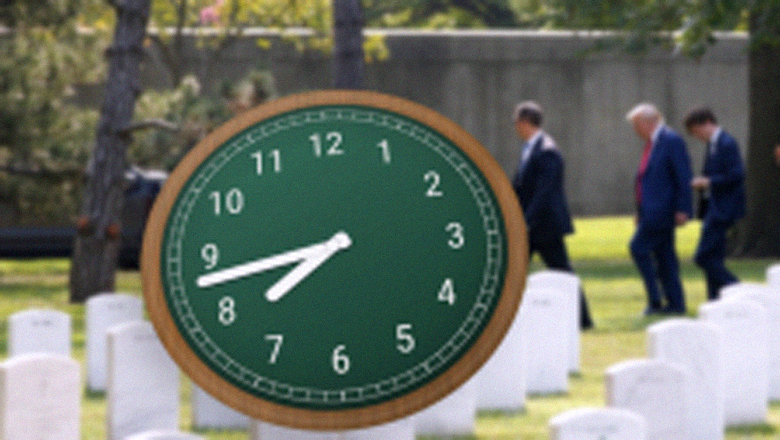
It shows 7:43
